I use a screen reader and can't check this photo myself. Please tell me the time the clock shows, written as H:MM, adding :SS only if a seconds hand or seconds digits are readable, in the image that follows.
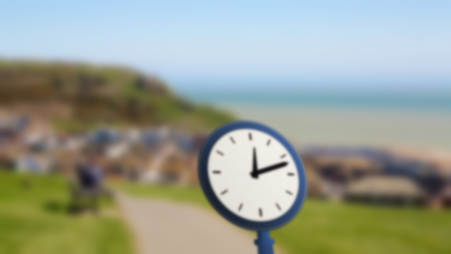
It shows 12:12
